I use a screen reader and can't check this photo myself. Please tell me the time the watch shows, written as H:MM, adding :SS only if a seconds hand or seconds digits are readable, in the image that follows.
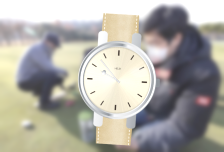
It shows 9:53
